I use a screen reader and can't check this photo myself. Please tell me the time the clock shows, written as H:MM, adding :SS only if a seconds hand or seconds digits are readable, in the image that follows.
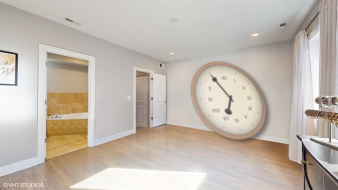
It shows 6:55
